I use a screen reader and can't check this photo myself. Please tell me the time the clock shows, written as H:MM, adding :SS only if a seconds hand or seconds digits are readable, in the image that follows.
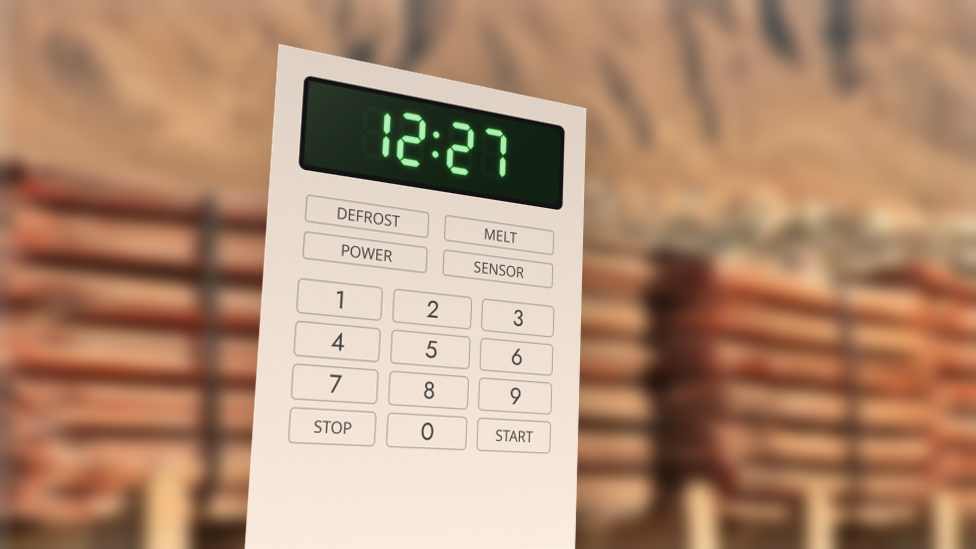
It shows 12:27
